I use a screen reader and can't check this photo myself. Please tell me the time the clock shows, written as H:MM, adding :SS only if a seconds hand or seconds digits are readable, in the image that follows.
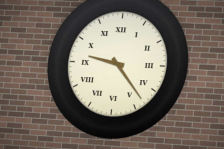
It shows 9:23
